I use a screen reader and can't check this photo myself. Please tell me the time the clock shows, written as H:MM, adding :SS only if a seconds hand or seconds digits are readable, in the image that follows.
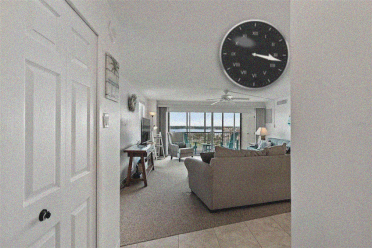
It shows 3:17
